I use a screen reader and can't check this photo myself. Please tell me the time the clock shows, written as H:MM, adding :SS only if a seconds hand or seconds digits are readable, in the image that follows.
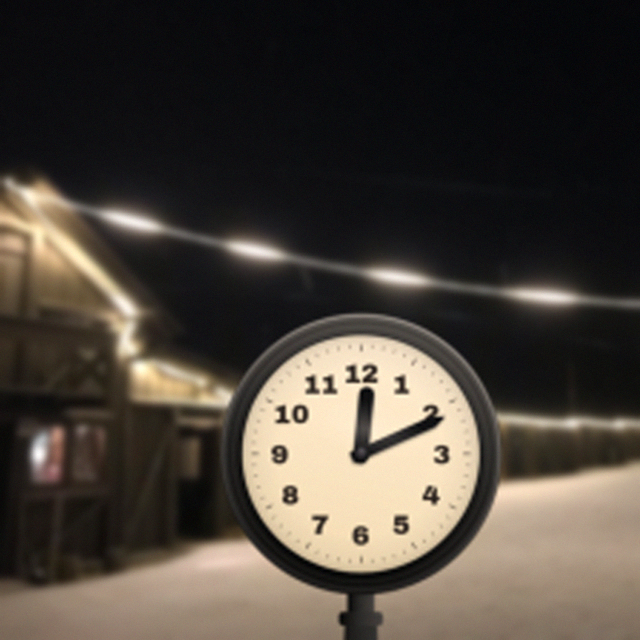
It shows 12:11
